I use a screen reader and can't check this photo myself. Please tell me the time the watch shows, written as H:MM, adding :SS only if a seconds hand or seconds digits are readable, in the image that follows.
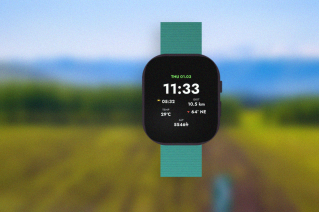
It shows 11:33
